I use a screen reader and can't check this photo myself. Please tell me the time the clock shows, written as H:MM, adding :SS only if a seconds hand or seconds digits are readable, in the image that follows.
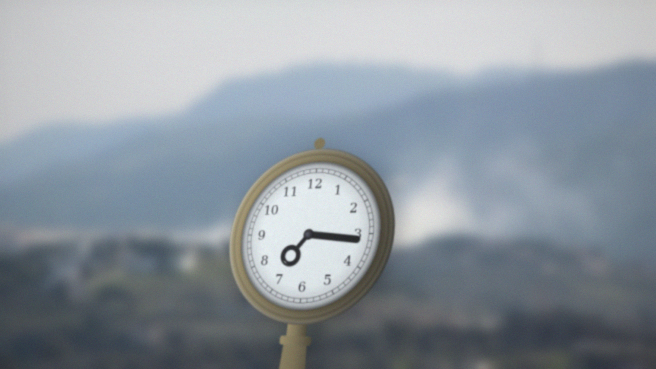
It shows 7:16
